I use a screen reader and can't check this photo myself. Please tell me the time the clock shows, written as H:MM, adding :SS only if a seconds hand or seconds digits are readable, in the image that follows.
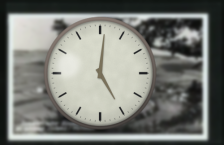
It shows 5:01
